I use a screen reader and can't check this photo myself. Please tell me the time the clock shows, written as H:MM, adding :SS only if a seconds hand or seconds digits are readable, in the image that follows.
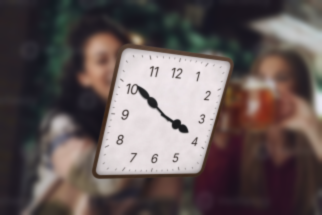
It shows 3:51
